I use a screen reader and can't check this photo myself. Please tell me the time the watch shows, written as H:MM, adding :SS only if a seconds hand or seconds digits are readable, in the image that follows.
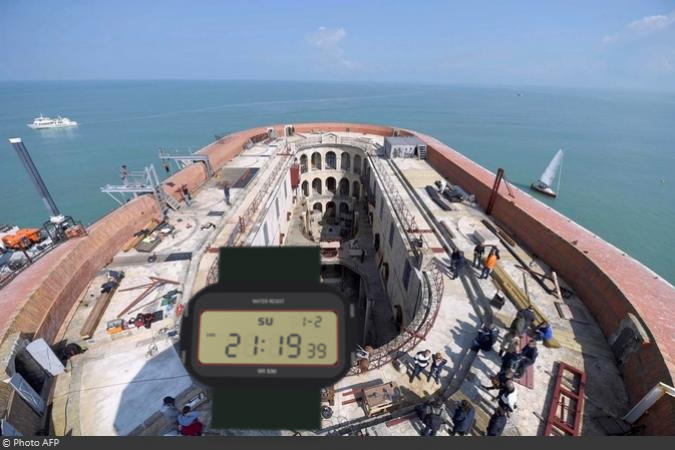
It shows 21:19:39
